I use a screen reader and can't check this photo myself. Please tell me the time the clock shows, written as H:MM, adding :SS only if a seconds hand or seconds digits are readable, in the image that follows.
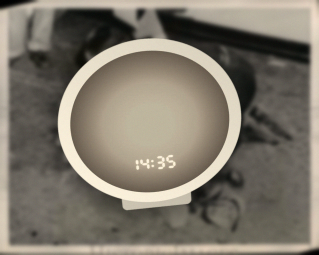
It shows 14:35
